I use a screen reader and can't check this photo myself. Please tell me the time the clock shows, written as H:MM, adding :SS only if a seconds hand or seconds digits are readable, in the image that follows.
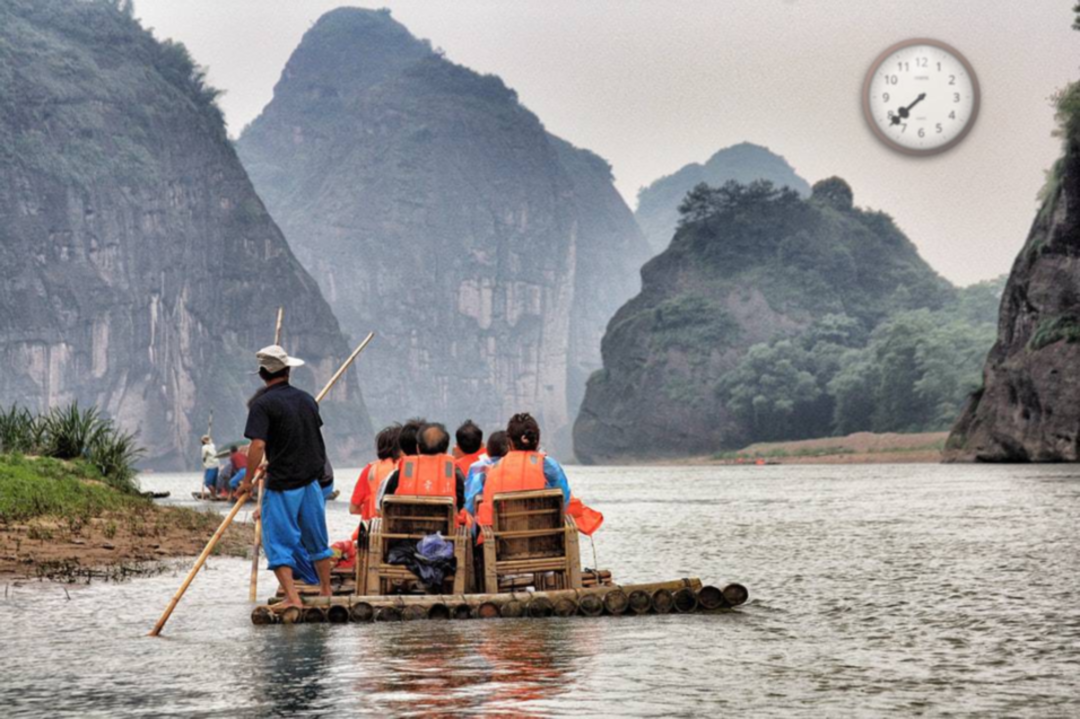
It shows 7:38
